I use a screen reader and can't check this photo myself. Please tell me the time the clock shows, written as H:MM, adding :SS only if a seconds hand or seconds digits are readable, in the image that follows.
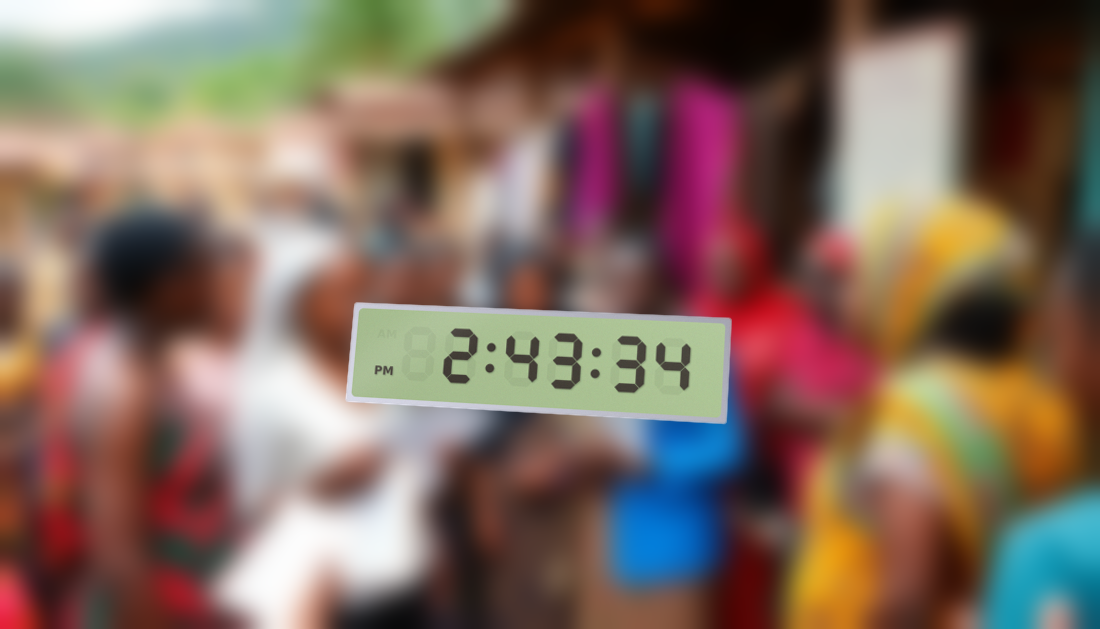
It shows 2:43:34
